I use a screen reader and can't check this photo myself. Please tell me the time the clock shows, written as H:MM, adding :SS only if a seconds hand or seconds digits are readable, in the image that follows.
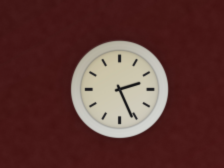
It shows 2:26
